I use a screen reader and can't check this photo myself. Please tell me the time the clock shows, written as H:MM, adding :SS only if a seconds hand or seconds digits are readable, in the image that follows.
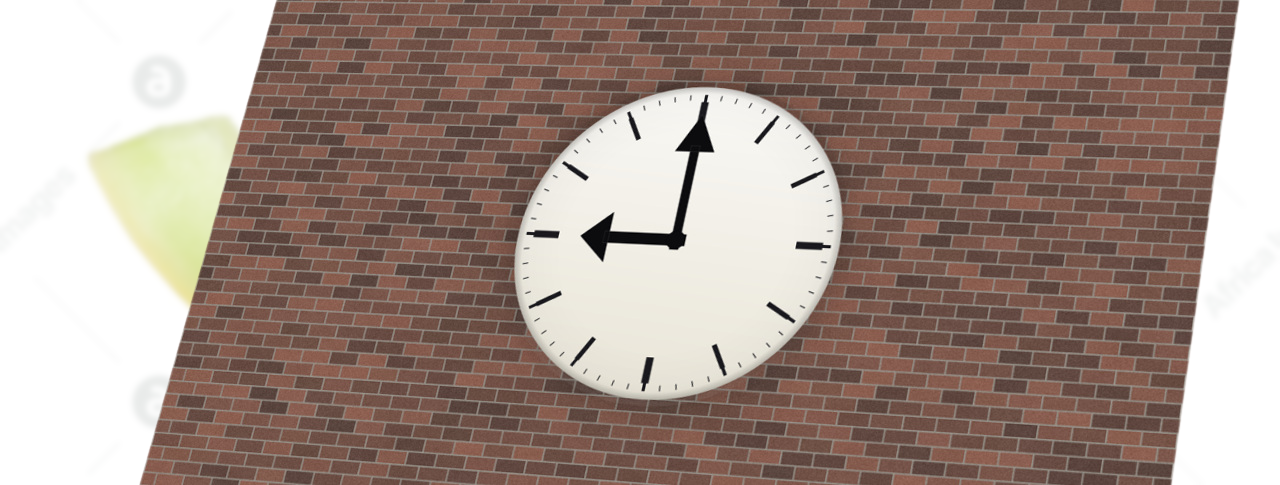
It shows 9:00
